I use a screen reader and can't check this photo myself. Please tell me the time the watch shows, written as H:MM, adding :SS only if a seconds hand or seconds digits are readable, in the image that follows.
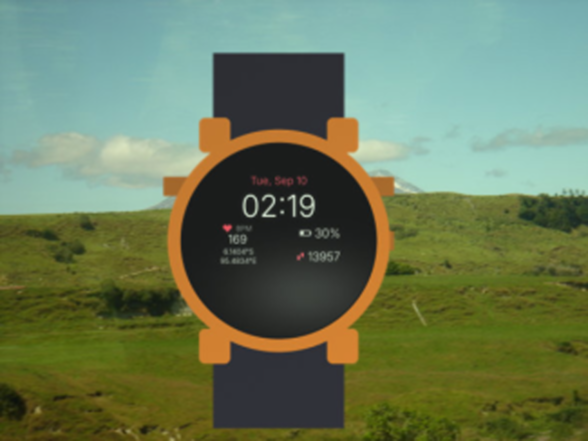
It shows 2:19
